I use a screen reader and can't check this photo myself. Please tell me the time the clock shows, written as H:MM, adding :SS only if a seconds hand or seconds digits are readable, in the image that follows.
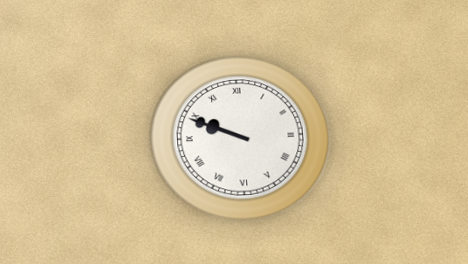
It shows 9:49
